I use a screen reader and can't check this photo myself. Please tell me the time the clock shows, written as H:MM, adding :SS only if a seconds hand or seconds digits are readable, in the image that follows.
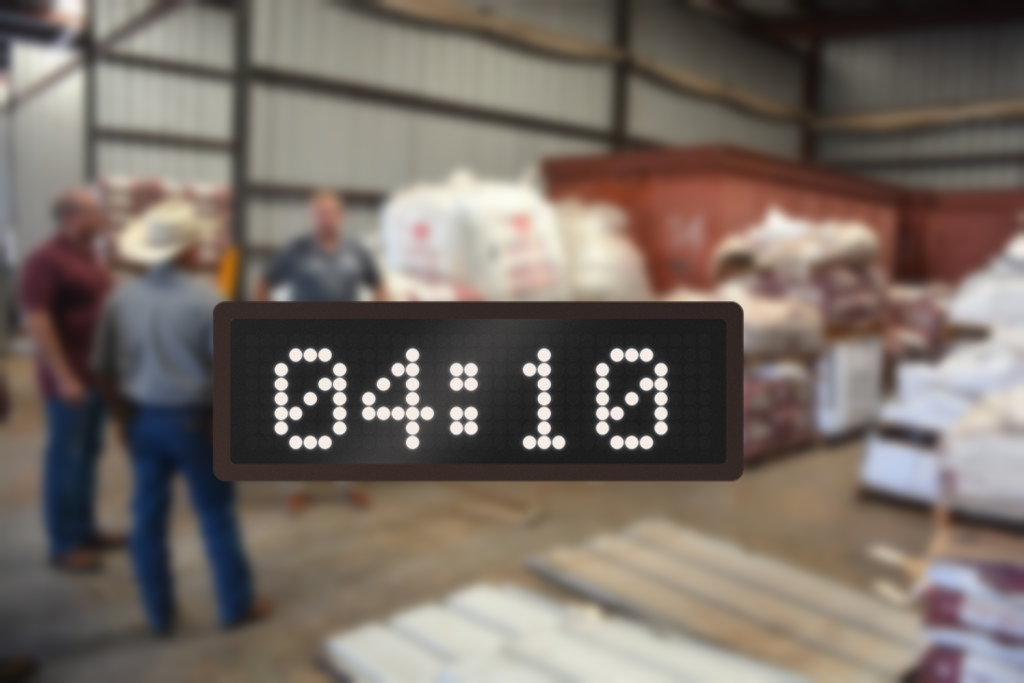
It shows 4:10
